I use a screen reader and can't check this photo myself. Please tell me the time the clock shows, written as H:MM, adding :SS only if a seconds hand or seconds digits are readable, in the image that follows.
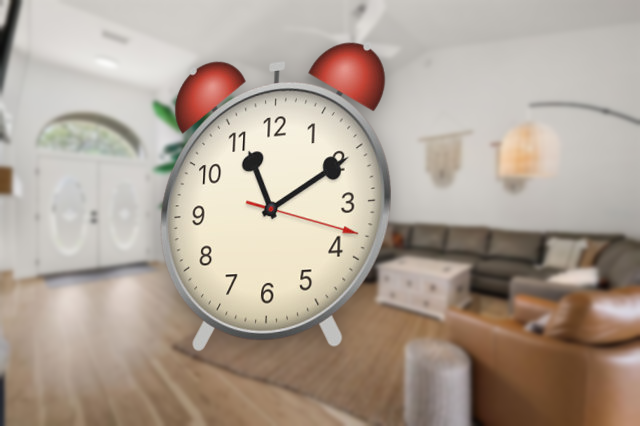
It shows 11:10:18
